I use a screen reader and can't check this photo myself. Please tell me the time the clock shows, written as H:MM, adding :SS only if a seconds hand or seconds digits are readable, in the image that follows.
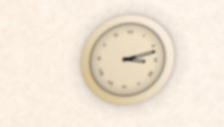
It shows 3:12
